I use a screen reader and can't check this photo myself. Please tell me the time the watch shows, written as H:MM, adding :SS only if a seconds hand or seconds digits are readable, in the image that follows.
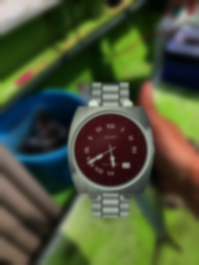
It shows 5:40
